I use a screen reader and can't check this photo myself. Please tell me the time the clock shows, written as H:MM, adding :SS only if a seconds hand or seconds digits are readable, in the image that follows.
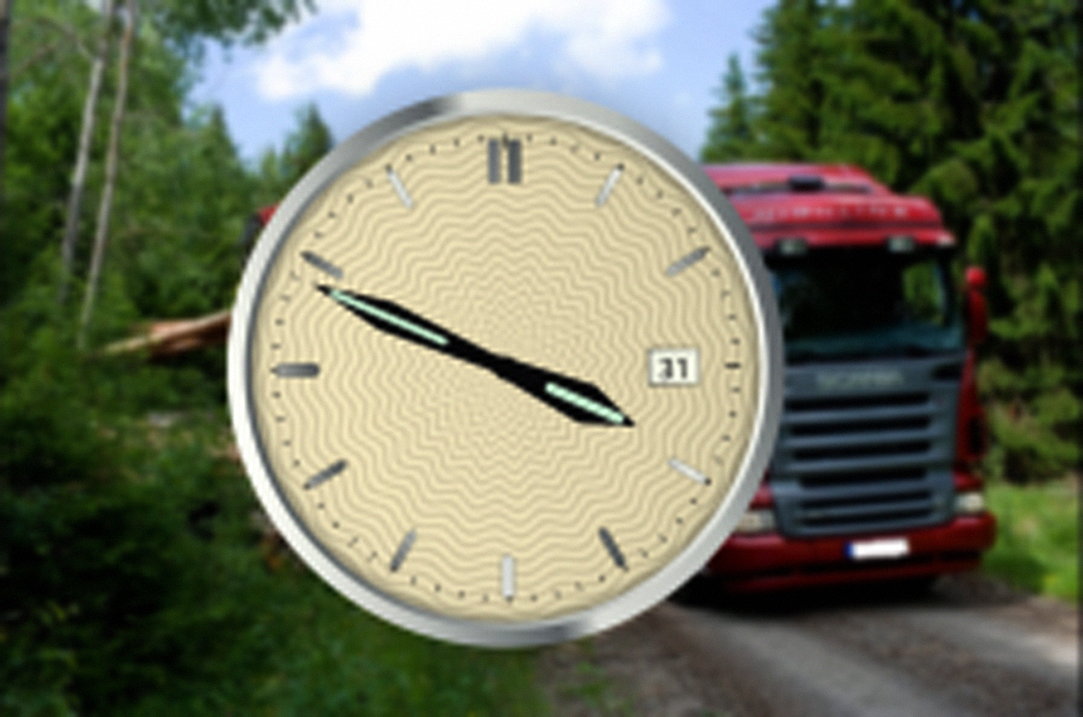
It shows 3:49
